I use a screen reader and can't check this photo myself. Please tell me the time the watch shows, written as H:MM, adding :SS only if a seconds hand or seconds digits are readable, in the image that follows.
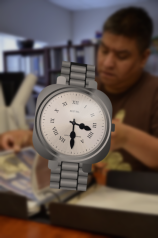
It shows 3:30
